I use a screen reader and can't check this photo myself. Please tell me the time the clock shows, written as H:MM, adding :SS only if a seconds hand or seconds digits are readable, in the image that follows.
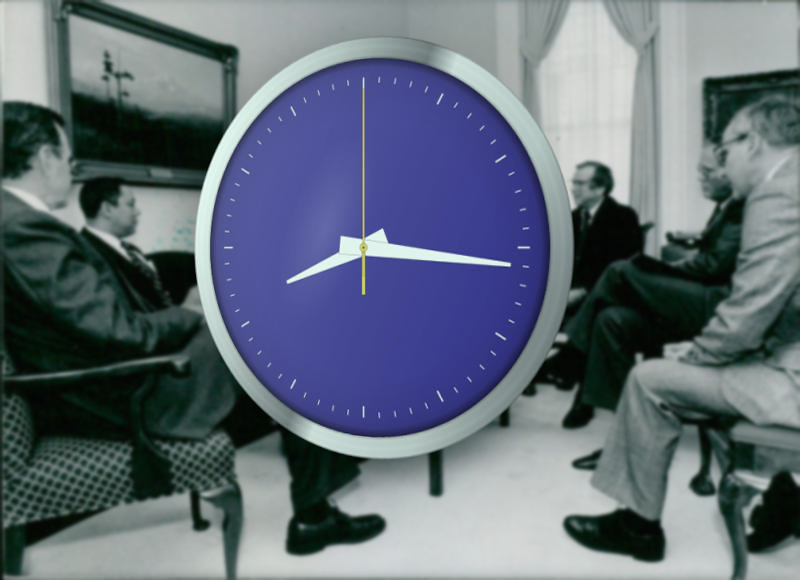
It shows 8:16:00
